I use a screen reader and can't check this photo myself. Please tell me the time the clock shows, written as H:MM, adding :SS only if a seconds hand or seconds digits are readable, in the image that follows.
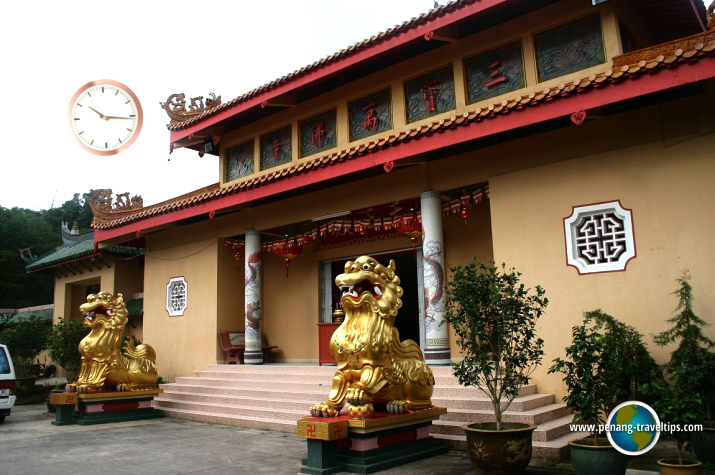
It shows 10:16
